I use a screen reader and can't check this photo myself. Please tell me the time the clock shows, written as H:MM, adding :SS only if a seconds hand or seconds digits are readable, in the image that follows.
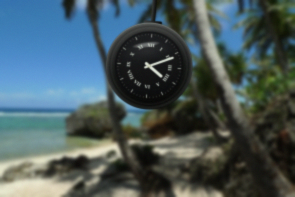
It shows 4:11
